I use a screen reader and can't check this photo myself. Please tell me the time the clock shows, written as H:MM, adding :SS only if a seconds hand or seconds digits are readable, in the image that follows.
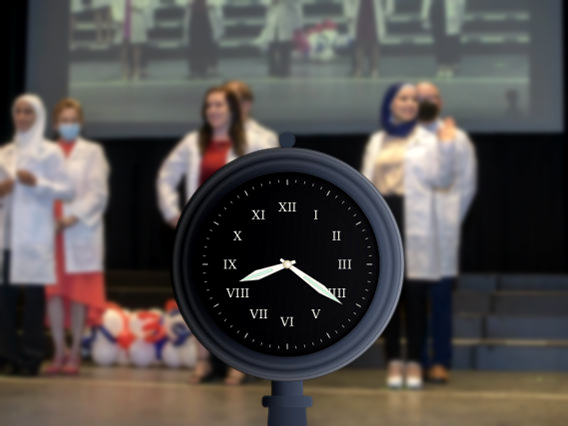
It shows 8:21
